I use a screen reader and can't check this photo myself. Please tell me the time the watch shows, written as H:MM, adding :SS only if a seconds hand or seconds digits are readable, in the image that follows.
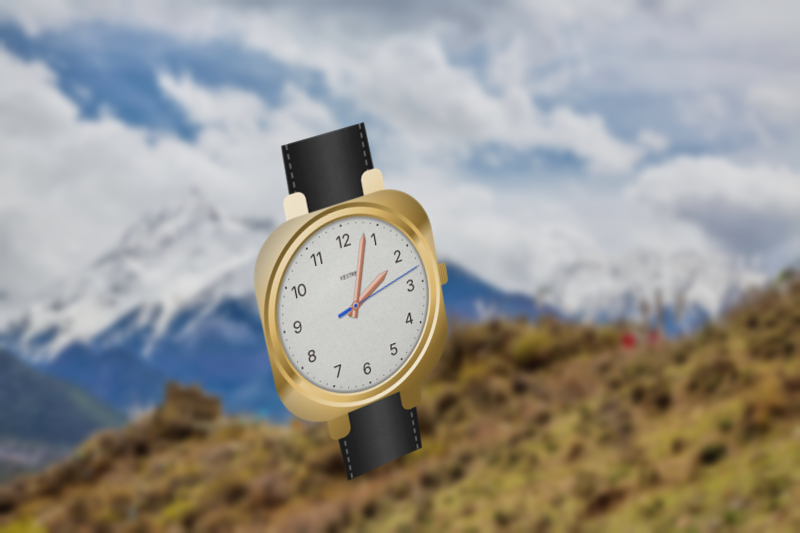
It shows 2:03:13
